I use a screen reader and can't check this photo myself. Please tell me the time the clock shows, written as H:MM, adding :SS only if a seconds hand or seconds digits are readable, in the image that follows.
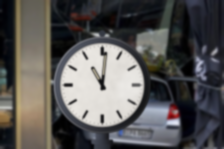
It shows 11:01
